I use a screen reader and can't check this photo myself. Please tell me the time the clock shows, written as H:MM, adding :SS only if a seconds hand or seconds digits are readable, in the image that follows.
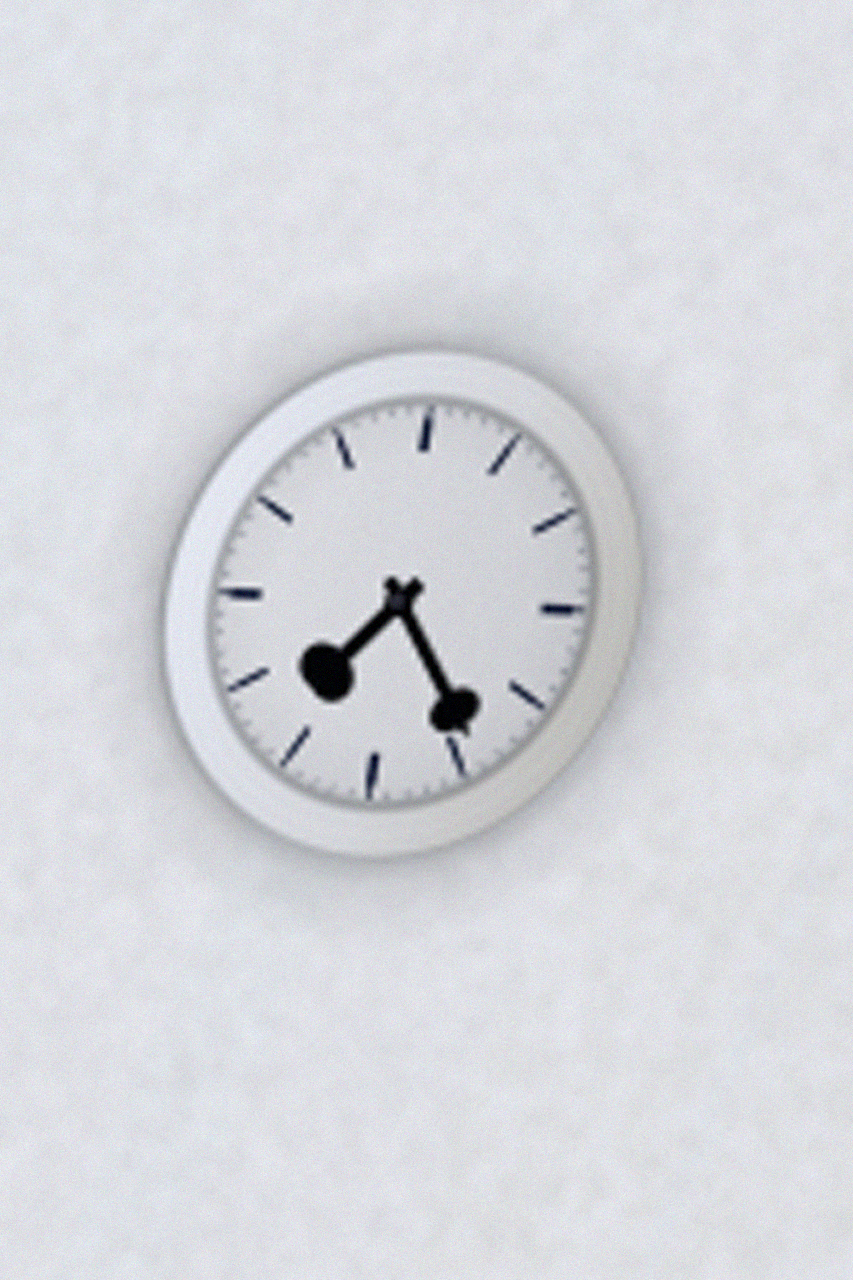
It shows 7:24
